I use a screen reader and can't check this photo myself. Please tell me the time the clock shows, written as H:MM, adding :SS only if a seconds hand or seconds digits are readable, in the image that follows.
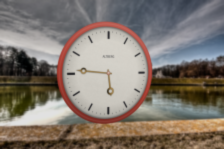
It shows 5:46
